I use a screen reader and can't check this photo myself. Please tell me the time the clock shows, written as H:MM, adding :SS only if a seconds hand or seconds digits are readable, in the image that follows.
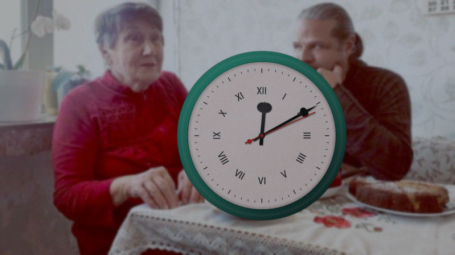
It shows 12:10:11
